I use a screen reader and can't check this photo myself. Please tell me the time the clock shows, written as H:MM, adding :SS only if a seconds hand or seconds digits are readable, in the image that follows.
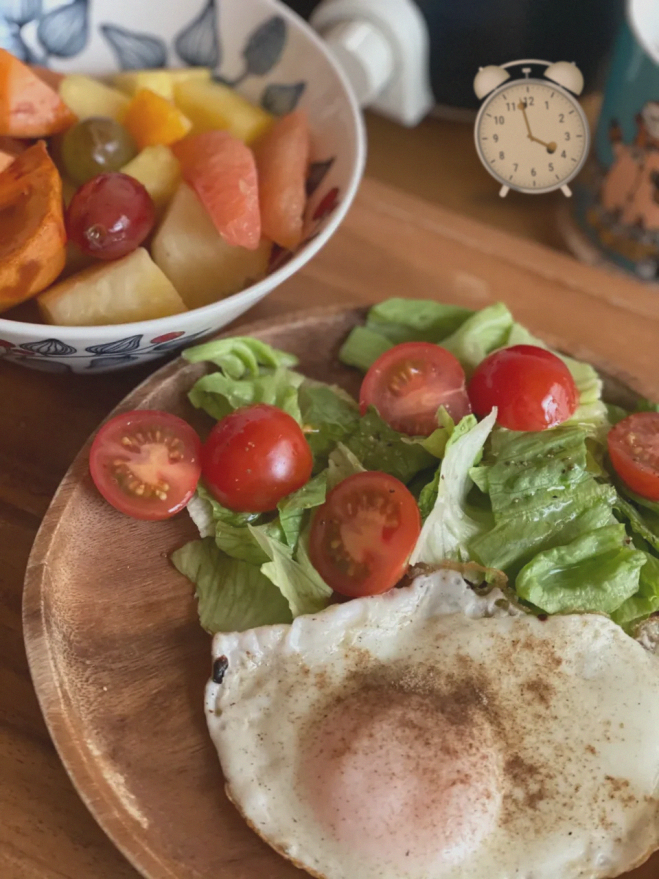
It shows 3:58
